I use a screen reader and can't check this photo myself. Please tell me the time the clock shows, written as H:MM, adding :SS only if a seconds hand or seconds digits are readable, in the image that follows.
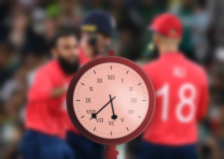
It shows 5:38
